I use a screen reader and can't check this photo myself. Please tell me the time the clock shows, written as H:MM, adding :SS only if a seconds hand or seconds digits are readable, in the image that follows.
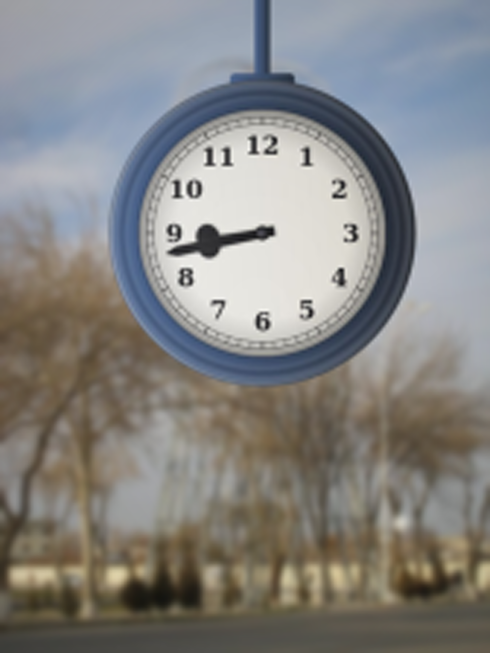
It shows 8:43
